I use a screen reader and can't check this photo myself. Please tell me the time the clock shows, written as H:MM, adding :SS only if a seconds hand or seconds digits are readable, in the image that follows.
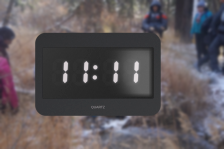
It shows 11:11
